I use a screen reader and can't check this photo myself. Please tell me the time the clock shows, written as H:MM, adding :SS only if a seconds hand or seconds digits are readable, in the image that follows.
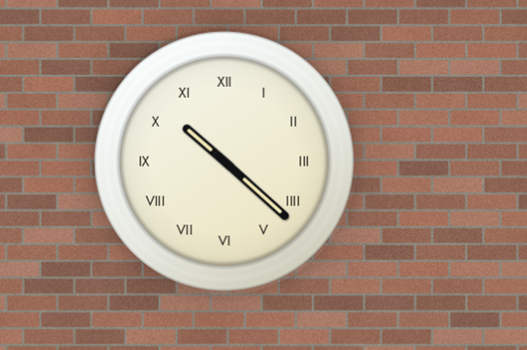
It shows 10:22
